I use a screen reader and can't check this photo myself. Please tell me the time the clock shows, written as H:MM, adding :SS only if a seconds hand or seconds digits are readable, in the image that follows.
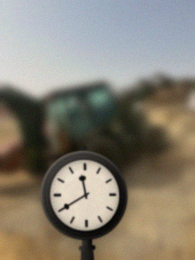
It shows 11:40
